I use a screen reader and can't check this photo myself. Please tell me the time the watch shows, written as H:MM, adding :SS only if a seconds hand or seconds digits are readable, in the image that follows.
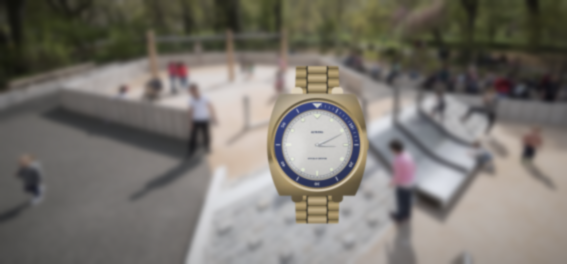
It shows 3:11
